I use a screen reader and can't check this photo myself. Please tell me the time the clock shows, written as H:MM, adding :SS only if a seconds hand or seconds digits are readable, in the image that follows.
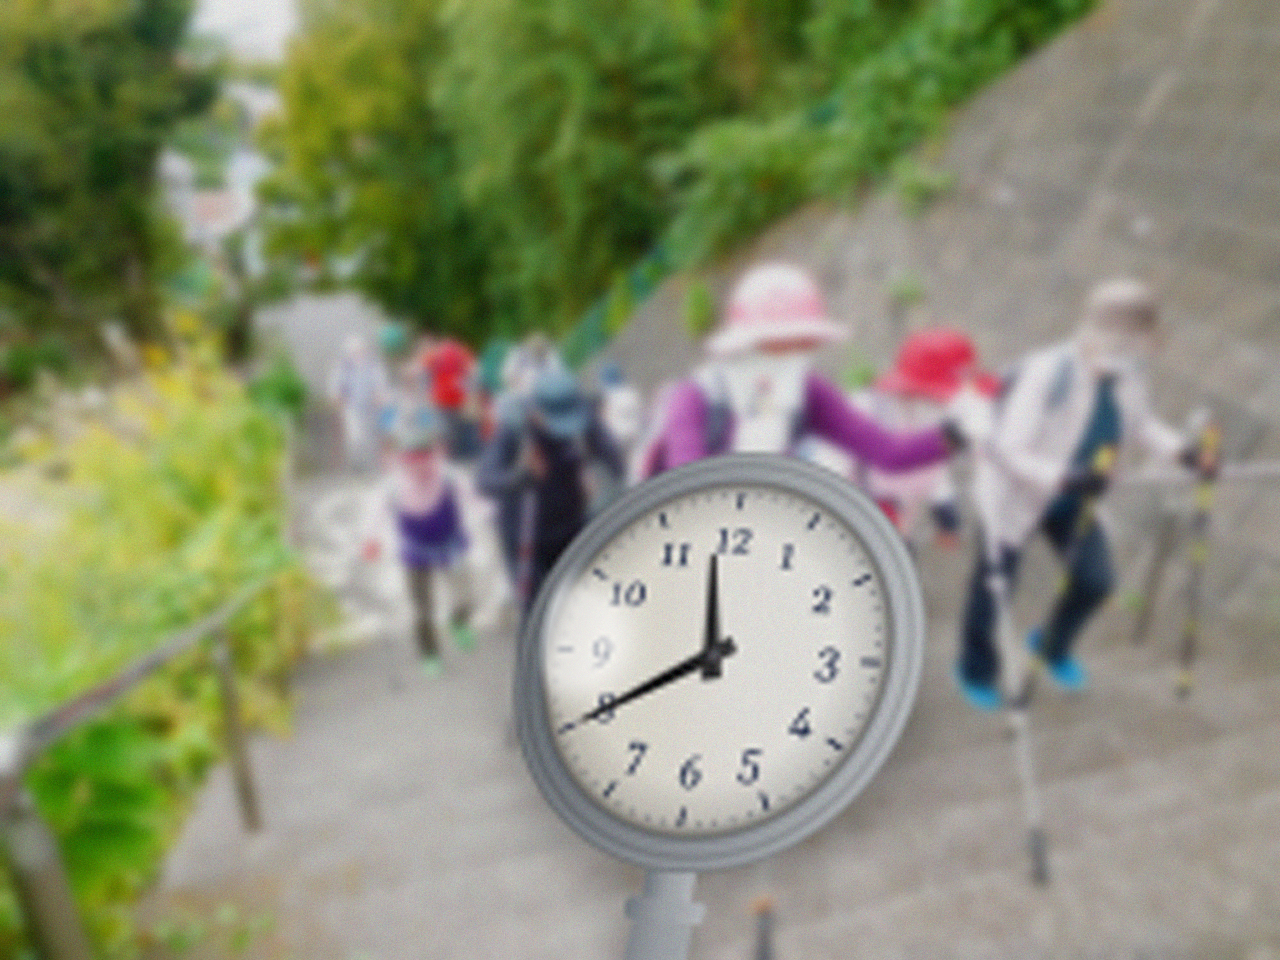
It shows 11:40
